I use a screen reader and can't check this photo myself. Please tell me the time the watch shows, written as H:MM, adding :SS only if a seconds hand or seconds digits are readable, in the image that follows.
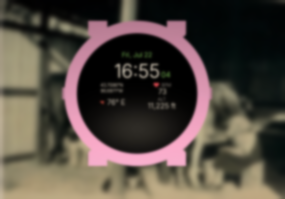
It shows 16:55
